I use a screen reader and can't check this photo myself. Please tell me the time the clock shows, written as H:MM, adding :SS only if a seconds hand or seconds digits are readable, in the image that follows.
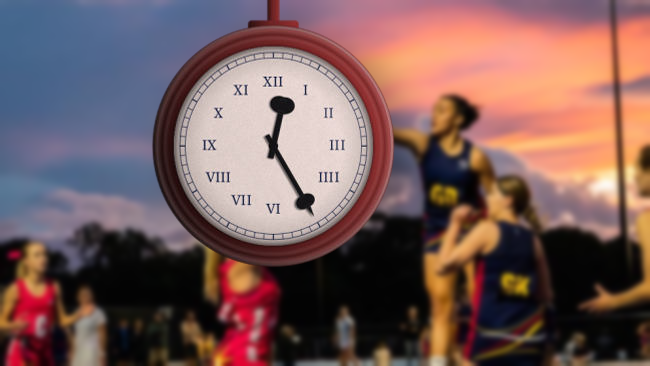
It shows 12:25
